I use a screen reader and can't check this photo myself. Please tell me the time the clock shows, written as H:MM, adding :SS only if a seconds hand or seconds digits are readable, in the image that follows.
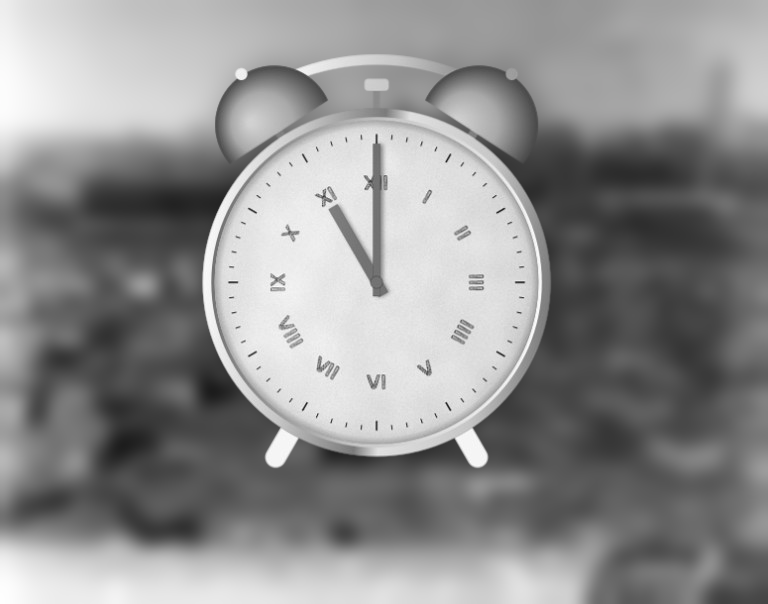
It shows 11:00
